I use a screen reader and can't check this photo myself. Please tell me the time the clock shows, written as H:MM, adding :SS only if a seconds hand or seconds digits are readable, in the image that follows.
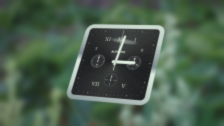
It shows 3:01
